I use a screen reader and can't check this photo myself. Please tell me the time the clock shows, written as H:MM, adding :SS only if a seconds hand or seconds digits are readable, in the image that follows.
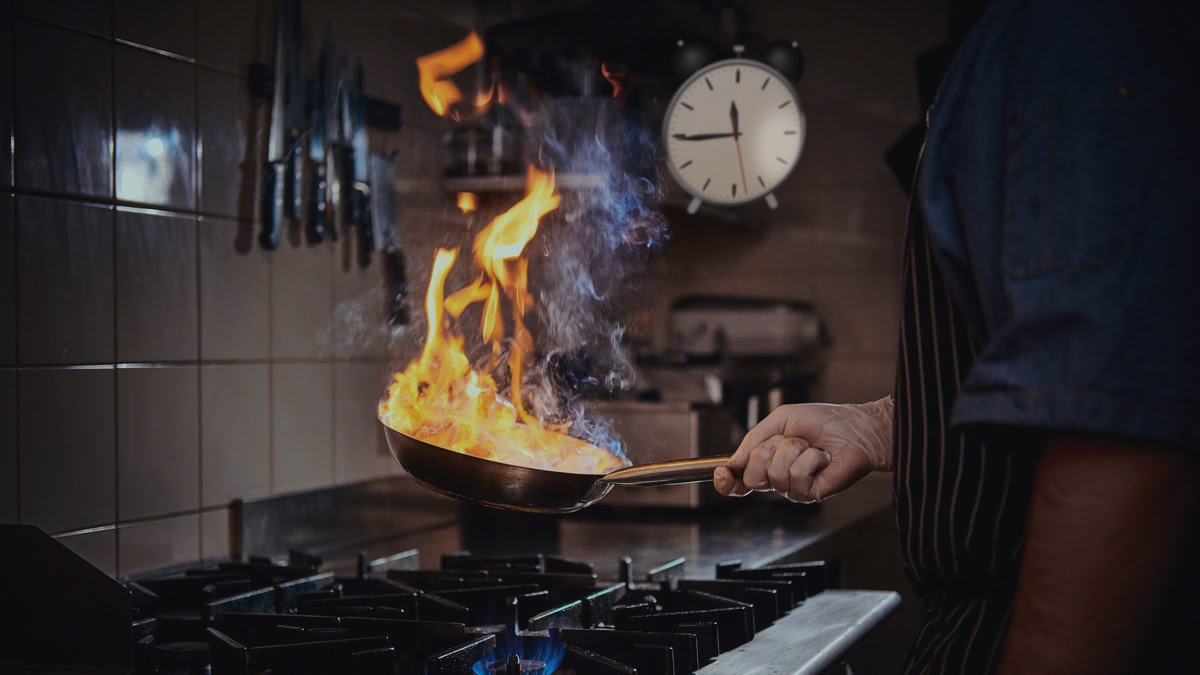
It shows 11:44:28
